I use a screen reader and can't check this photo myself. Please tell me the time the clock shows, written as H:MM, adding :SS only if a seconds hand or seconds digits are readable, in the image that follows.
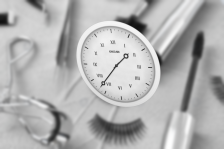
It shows 1:37
